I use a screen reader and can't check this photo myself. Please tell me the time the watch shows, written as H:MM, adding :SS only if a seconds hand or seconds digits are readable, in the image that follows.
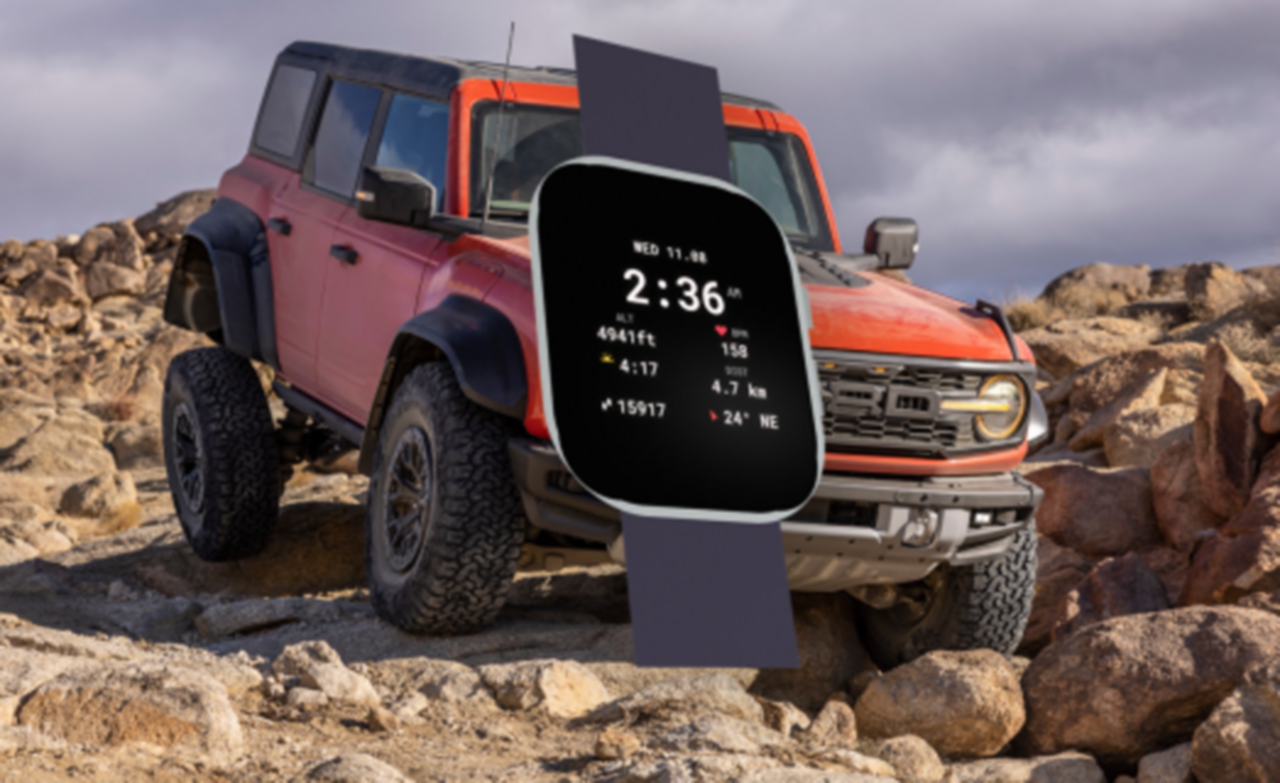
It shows 2:36
